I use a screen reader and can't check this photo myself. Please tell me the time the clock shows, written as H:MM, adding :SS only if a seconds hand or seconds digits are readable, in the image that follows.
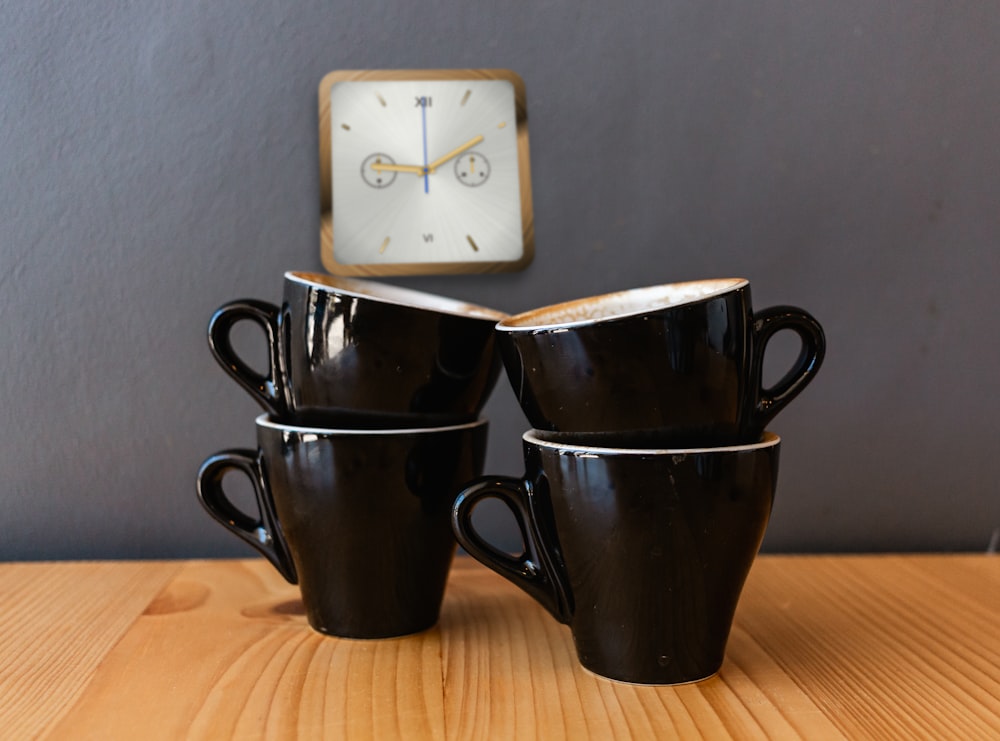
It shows 9:10
